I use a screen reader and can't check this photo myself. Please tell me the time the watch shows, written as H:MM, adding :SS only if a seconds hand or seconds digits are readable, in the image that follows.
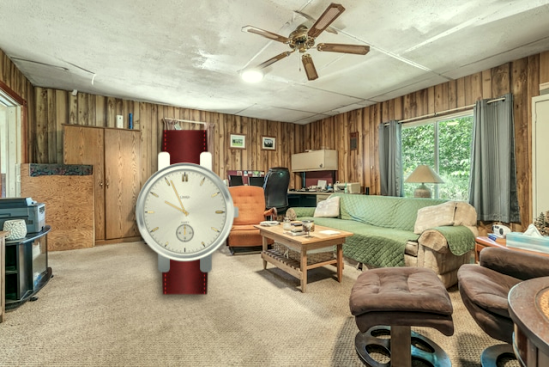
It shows 9:56
